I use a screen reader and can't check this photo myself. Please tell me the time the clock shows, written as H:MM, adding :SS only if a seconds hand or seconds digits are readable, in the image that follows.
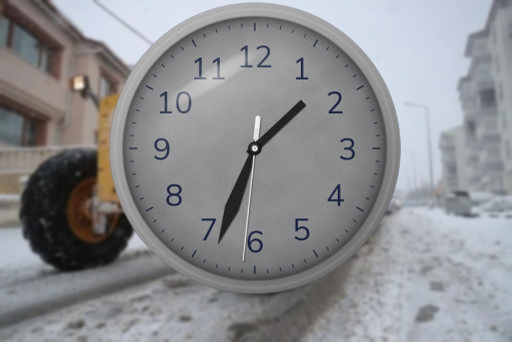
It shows 1:33:31
